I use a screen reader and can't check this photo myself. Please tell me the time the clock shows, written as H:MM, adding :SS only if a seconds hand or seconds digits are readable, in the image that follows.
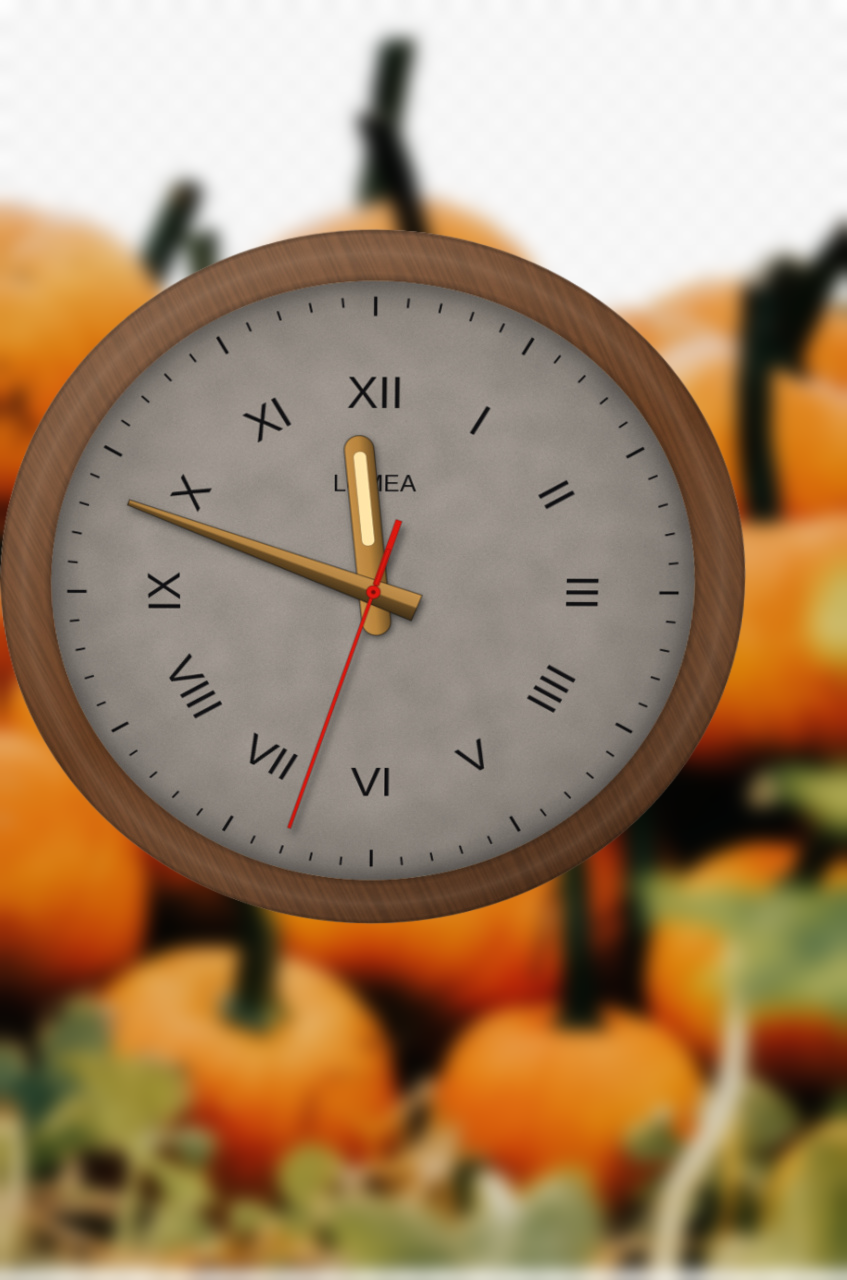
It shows 11:48:33
